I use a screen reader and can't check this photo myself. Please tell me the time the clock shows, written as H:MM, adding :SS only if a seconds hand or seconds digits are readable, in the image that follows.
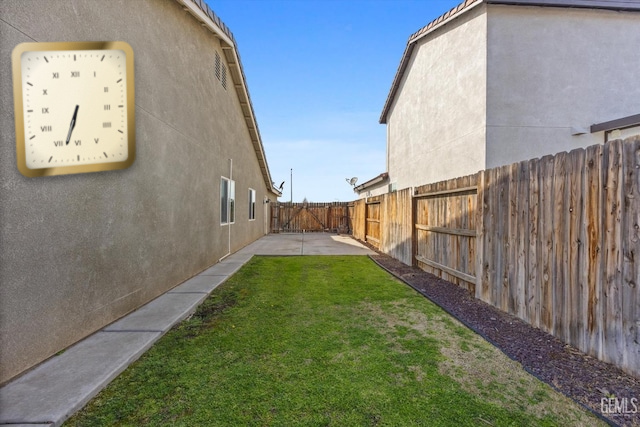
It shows 6:33
